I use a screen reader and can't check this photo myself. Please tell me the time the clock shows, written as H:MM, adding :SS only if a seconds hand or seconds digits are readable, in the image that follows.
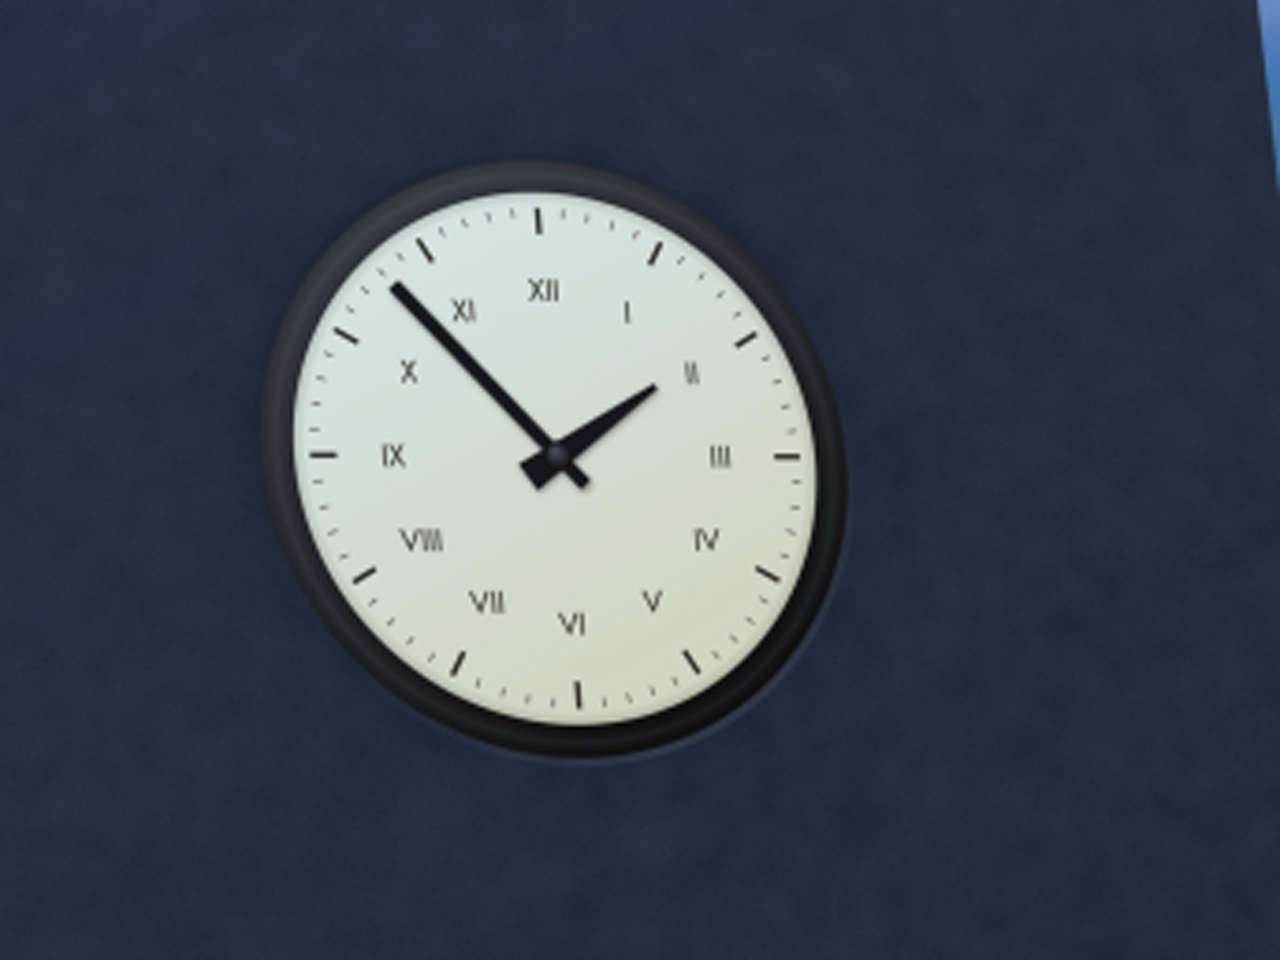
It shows 1:53
